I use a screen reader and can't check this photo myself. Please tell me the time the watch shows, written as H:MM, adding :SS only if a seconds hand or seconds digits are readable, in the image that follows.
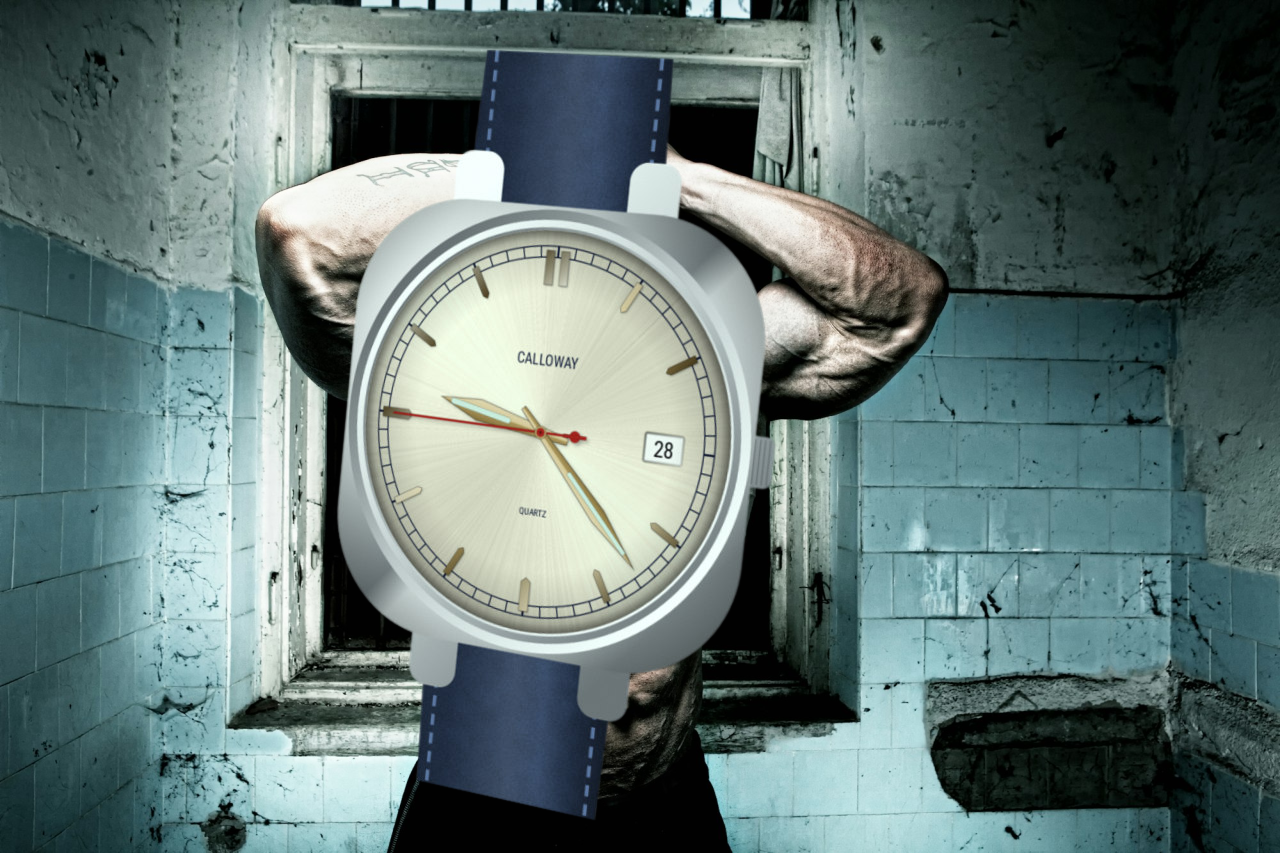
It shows 9:22:45
